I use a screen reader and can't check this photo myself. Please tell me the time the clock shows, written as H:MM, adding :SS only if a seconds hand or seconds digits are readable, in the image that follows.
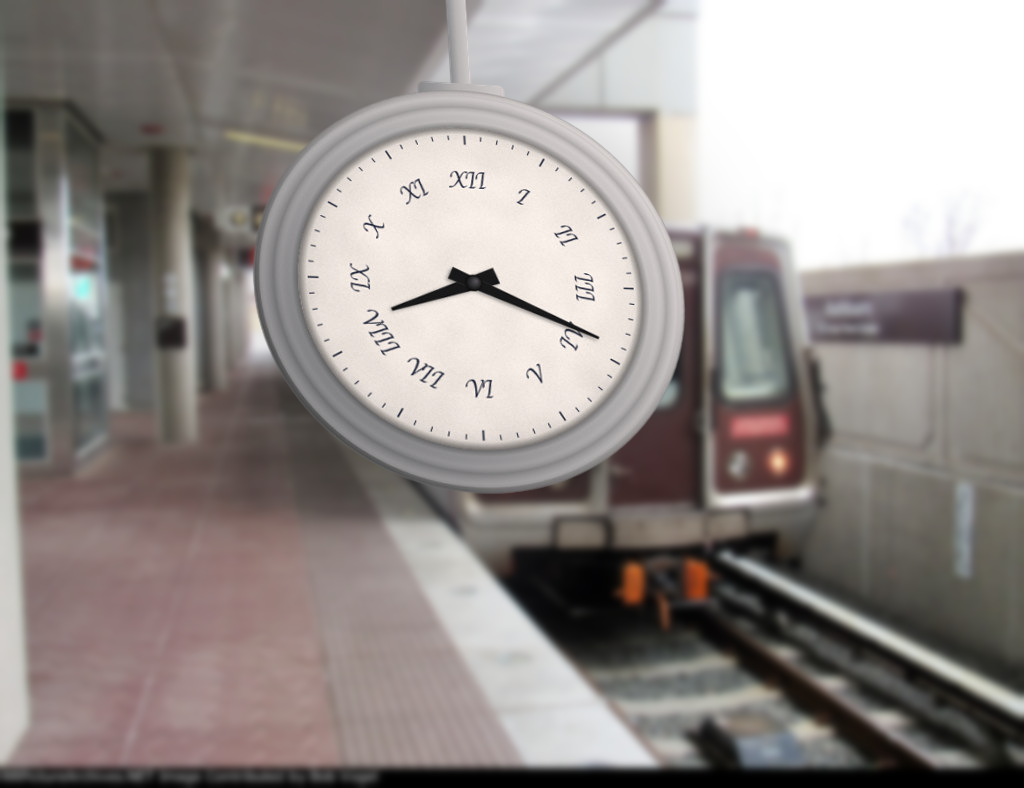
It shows 8:19
